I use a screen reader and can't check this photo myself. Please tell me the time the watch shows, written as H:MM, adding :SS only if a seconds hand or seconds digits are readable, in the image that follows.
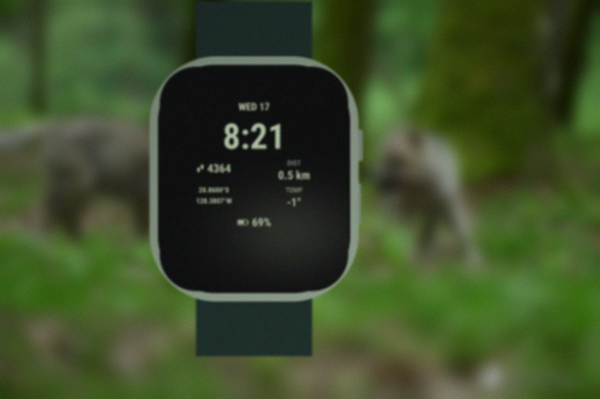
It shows 8:21
